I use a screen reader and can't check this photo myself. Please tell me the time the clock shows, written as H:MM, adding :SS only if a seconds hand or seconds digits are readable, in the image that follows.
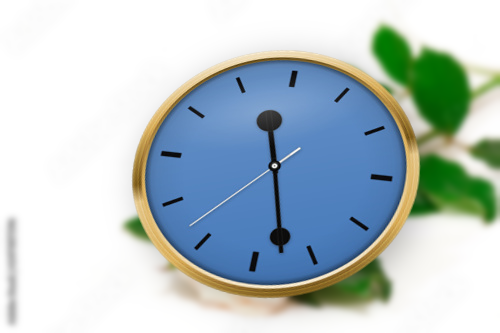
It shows 11:27:37
